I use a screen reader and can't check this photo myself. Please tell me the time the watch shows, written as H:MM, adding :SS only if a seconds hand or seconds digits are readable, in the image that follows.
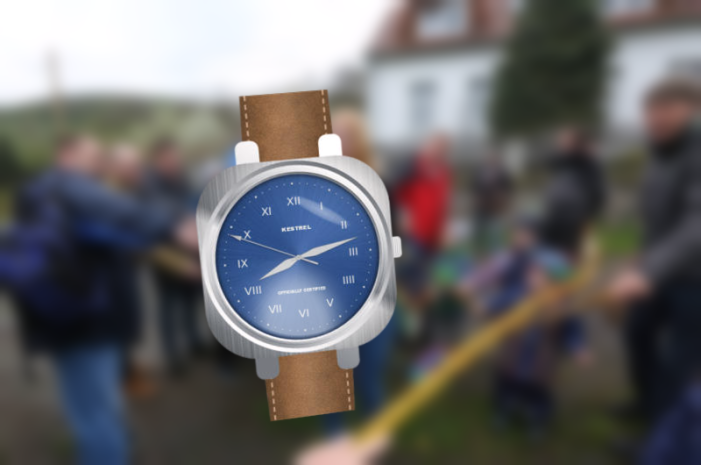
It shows 8:12:49
